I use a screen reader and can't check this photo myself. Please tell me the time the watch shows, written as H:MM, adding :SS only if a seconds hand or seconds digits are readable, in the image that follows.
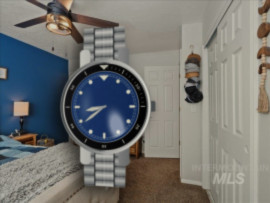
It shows 8:39
